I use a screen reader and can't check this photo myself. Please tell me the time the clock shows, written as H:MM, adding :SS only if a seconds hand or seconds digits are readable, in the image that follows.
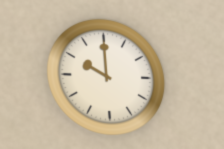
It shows 10:00
